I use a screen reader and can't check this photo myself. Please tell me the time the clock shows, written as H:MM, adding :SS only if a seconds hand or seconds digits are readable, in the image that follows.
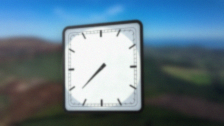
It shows 7:38
